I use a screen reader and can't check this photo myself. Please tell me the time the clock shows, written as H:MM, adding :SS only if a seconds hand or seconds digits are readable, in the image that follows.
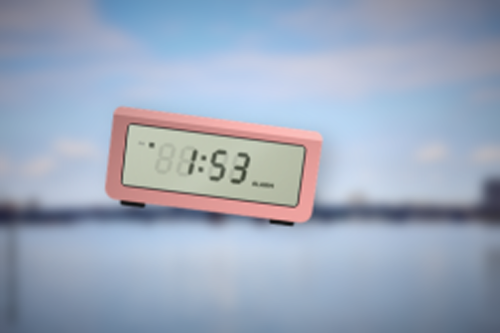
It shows 1:53
